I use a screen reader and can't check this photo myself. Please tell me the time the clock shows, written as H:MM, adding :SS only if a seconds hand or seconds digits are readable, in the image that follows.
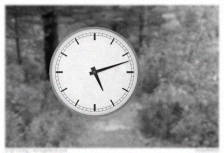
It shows 5:12
